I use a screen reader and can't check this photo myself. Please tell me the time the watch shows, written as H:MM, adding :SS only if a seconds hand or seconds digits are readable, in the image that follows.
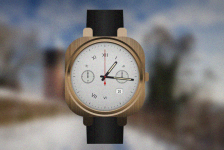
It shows 1:16
